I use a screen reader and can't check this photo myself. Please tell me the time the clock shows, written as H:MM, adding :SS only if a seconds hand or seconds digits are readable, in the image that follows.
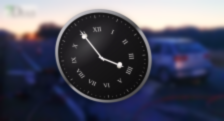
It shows 3:55
